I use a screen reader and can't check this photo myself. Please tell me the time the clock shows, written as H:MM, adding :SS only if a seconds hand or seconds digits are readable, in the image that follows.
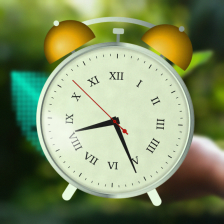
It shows 8:25:52
